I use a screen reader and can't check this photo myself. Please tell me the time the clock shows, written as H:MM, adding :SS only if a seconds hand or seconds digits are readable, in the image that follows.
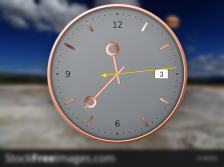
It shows 11:37:14
